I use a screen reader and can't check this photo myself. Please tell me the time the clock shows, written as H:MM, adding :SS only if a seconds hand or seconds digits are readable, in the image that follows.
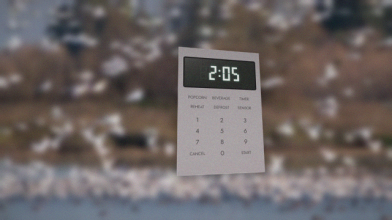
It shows 2:05
